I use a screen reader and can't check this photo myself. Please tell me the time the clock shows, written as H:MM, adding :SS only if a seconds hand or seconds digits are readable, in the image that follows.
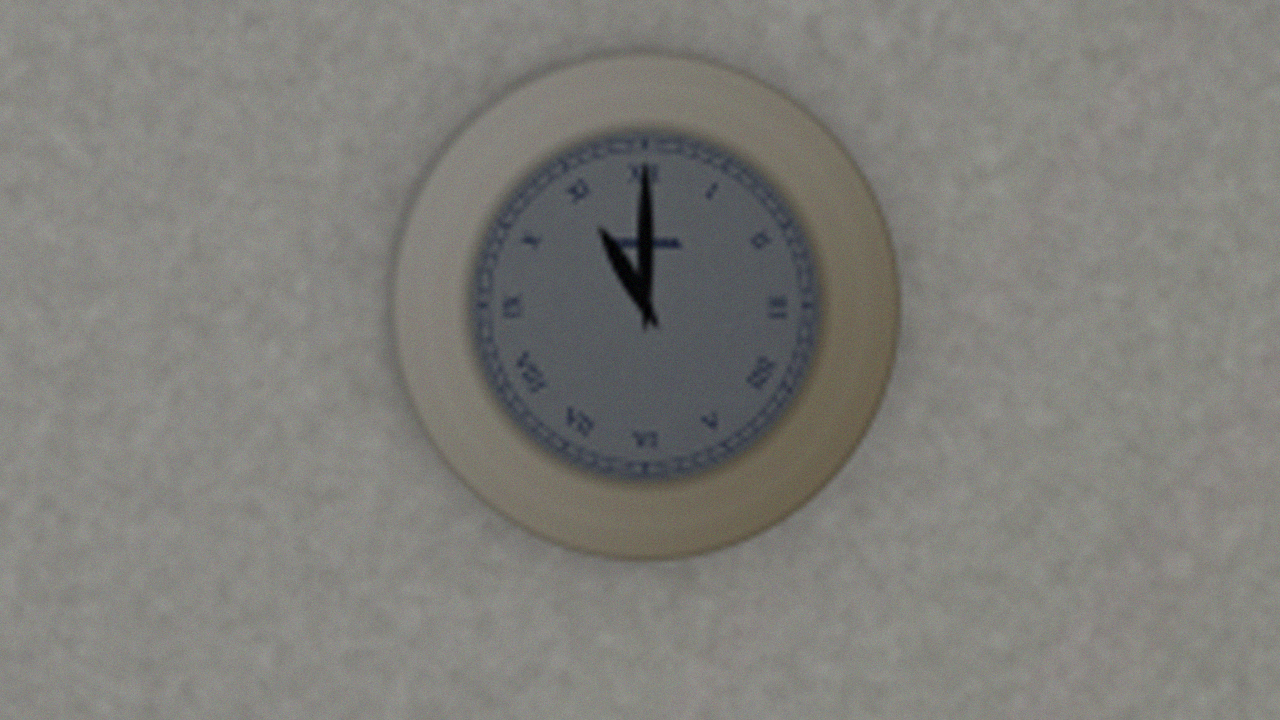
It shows 11:00
